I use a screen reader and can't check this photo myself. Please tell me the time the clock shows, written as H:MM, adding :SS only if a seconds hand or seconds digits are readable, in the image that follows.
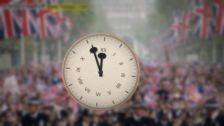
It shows 11:56
